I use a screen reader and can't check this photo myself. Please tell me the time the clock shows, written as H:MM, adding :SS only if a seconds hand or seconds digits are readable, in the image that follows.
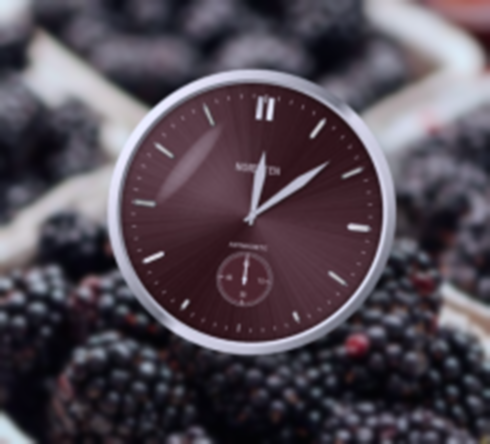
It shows 12:08
